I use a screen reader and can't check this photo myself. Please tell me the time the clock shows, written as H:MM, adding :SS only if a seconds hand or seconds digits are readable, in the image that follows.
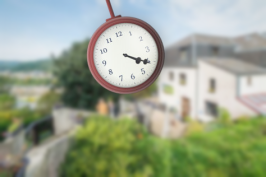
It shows 4:21
